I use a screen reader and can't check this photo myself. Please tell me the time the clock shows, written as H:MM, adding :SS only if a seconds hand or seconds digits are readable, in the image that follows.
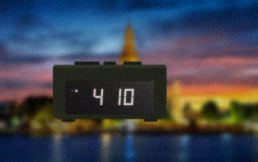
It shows 4:10
